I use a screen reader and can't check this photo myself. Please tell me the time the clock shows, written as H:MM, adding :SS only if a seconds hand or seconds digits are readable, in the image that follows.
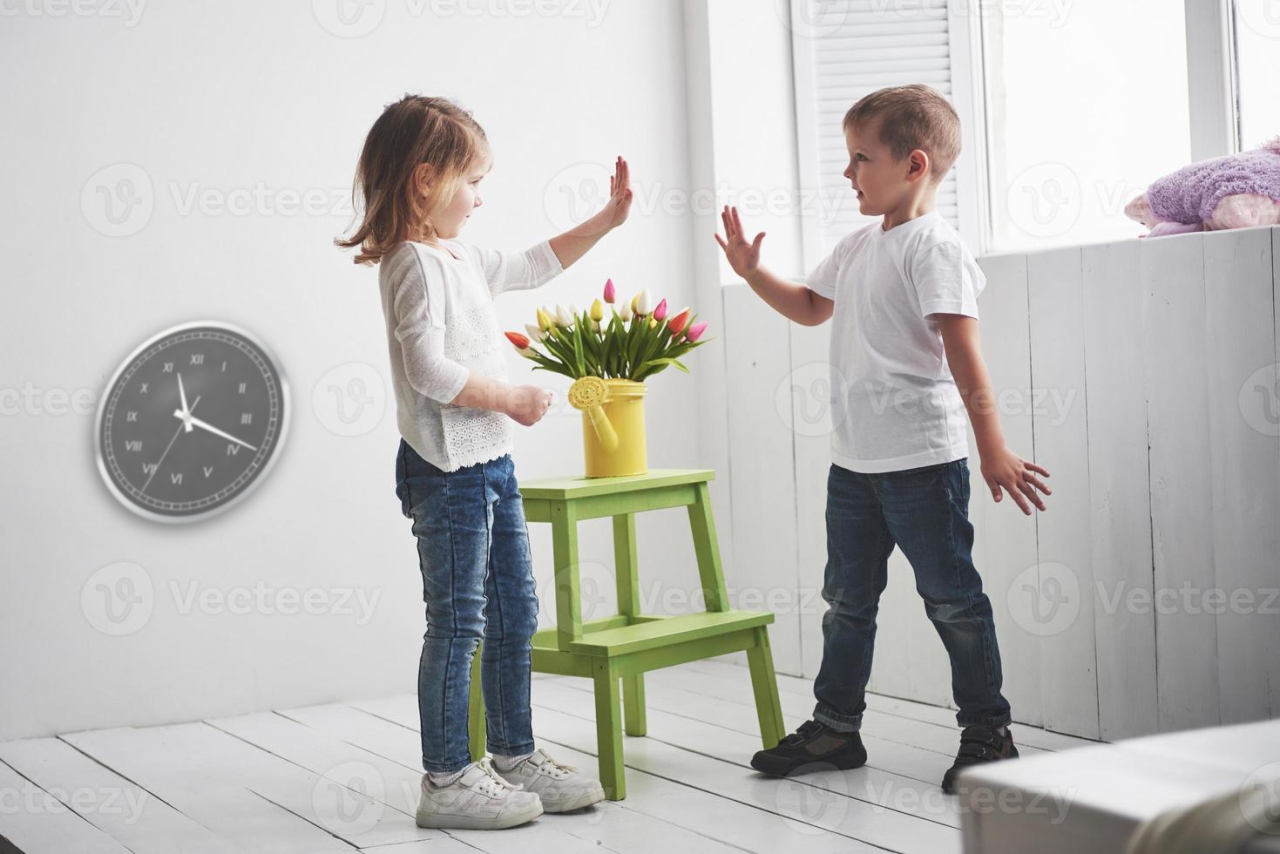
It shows 11:18:34
